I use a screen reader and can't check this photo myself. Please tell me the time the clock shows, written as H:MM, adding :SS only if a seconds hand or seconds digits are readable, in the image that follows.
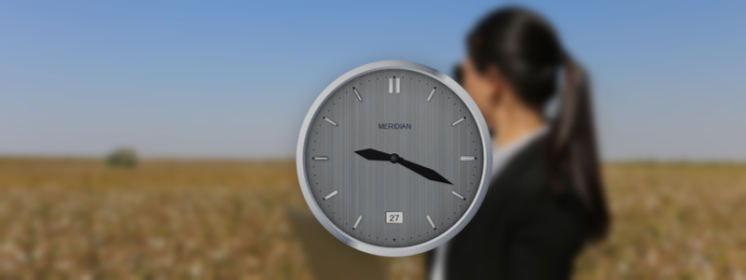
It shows 9:19
